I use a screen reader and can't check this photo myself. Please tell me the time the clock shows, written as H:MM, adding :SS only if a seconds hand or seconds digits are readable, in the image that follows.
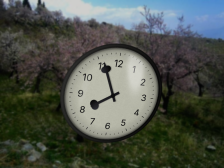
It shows 7:56
